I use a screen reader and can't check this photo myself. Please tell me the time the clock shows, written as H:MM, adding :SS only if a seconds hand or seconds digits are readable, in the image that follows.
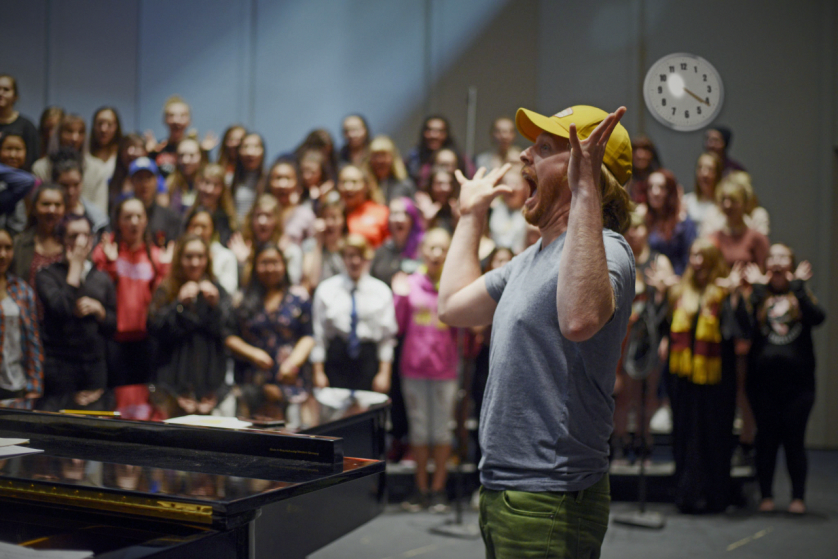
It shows 4:21
